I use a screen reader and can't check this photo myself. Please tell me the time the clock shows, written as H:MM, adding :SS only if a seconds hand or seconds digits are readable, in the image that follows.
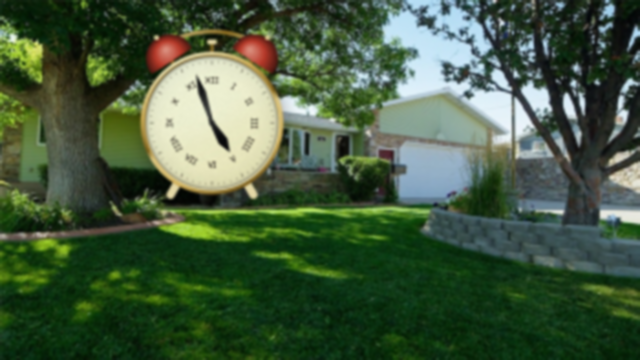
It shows 4:57
